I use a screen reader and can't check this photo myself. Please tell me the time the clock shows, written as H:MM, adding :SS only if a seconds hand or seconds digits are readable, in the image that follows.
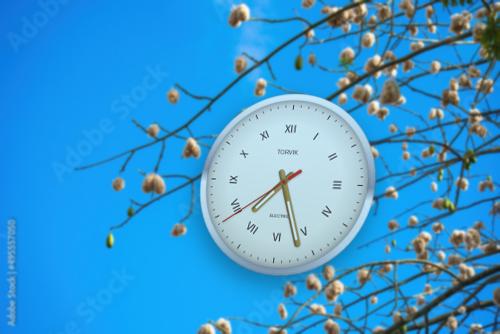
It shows 7:26:39
